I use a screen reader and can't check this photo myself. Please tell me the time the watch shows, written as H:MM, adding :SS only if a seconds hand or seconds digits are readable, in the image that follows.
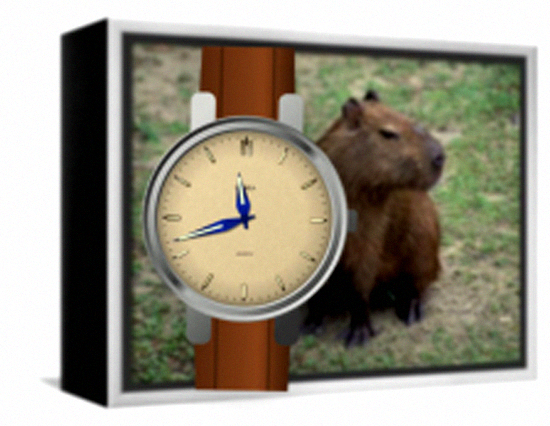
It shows 11:42
